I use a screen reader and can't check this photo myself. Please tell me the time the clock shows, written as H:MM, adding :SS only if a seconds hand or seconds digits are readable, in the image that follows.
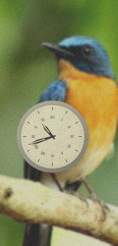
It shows 10:42
